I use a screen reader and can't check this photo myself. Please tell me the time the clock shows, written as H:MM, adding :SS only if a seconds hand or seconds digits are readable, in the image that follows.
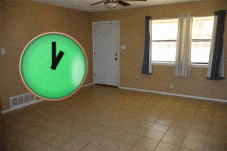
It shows 1:00
